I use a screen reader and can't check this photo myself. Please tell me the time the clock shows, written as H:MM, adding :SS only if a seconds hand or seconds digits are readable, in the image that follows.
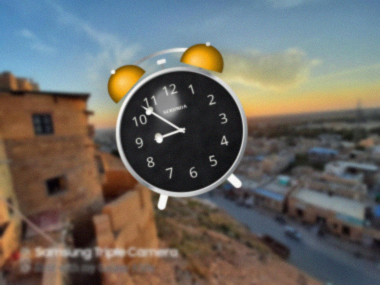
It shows 8:53
